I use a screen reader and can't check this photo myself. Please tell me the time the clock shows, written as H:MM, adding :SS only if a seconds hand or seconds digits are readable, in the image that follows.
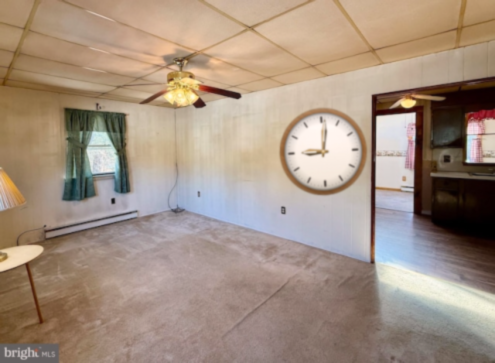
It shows 9:01
